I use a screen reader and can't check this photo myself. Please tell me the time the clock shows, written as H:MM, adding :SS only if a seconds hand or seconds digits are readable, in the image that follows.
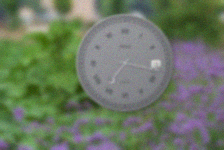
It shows 7:17
